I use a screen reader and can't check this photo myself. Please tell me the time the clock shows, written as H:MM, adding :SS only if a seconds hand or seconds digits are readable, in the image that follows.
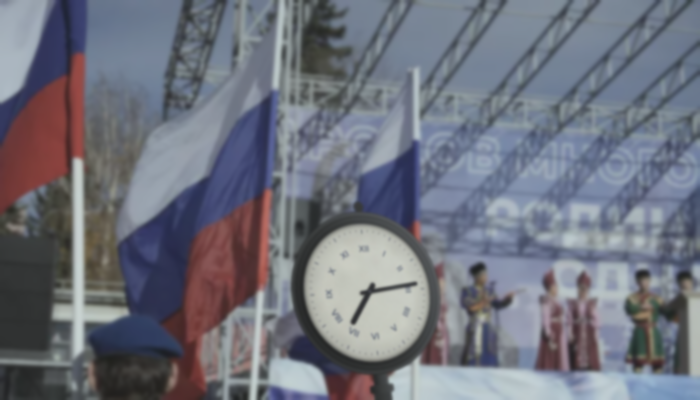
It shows 7:14
